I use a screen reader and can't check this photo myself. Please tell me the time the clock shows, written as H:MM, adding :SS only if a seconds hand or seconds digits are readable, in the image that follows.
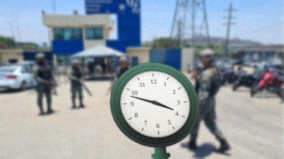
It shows 3:48
